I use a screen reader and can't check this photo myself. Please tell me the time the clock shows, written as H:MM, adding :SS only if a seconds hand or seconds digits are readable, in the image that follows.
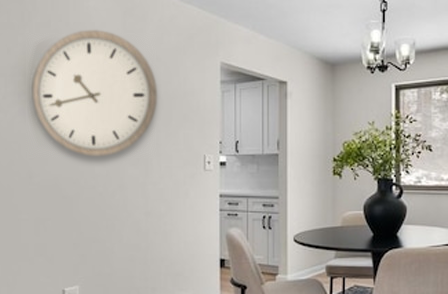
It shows 10:43
